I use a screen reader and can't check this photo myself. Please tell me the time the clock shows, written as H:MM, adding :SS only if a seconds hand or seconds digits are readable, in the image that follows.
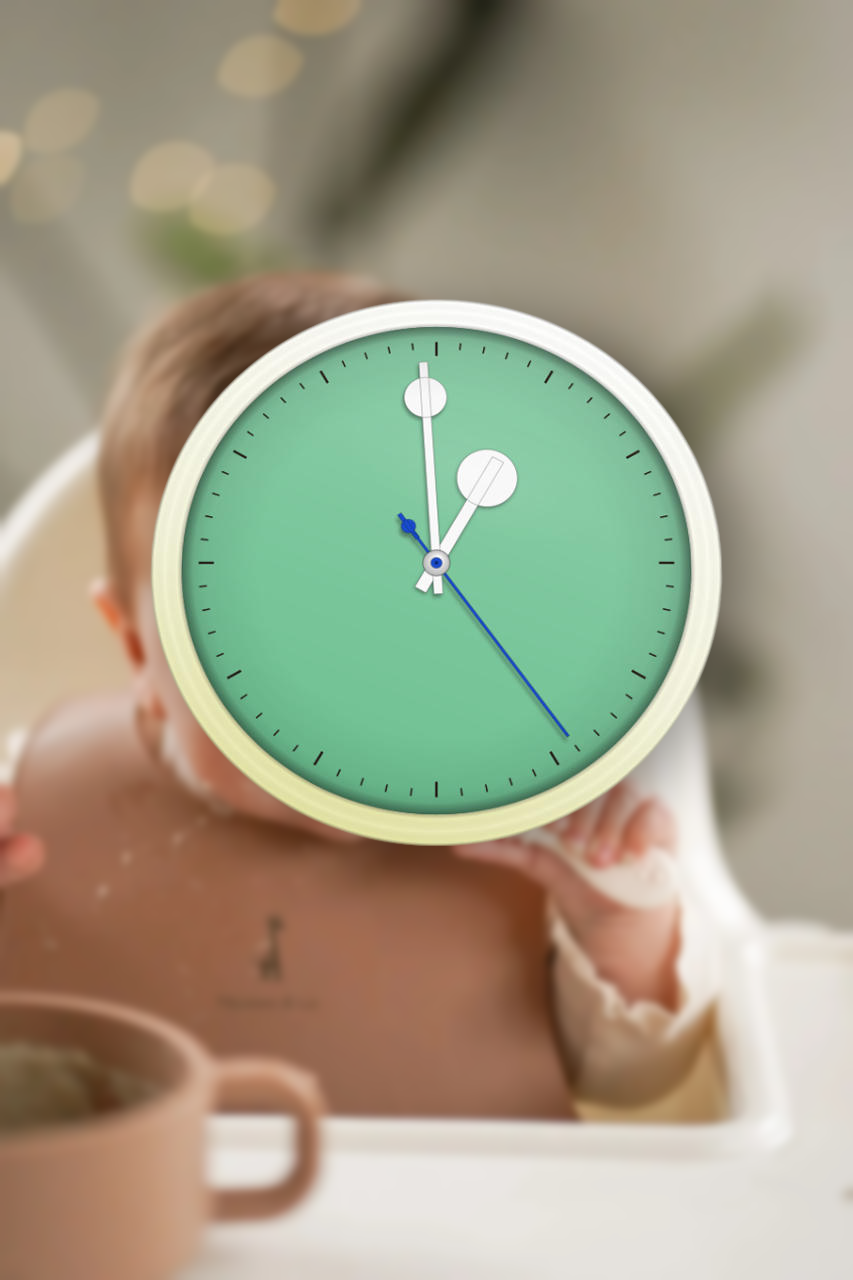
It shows 12:59:24
